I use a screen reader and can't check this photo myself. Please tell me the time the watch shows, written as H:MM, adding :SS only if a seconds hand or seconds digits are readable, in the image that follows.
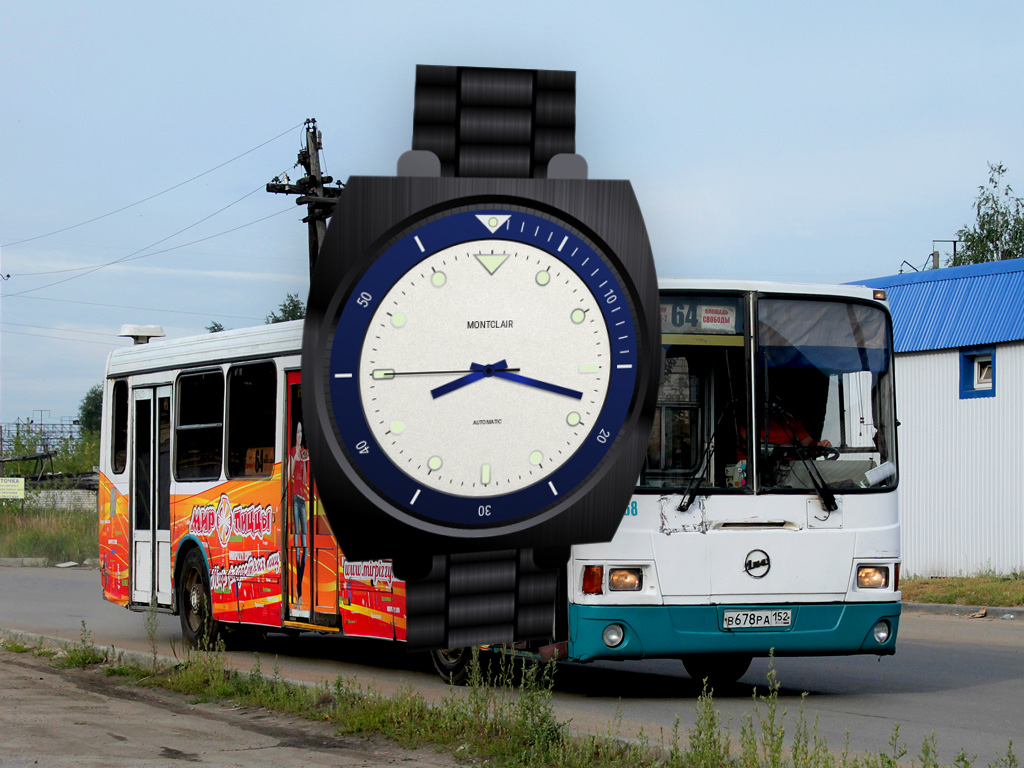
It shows 8:17:45
